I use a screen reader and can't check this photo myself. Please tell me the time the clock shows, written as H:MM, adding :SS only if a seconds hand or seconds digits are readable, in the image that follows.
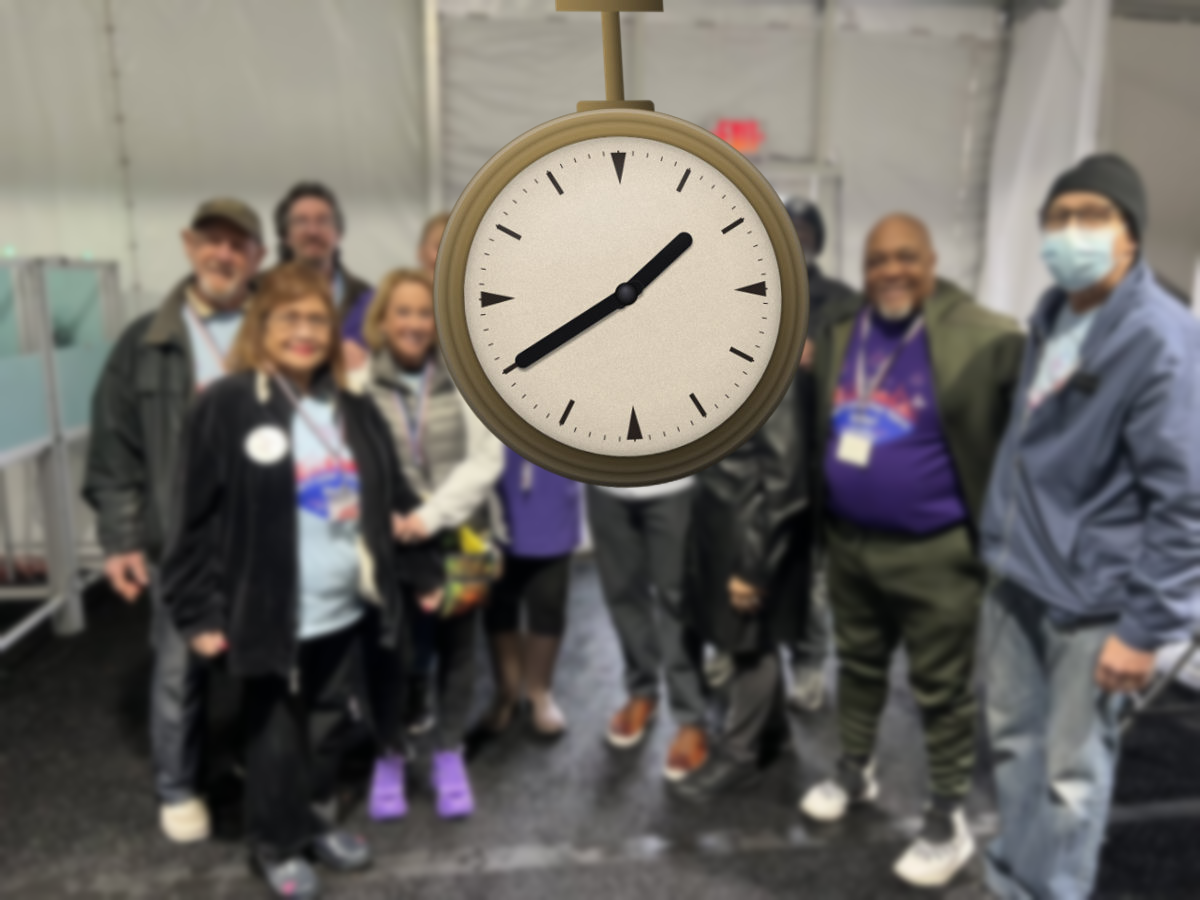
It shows 1:40
